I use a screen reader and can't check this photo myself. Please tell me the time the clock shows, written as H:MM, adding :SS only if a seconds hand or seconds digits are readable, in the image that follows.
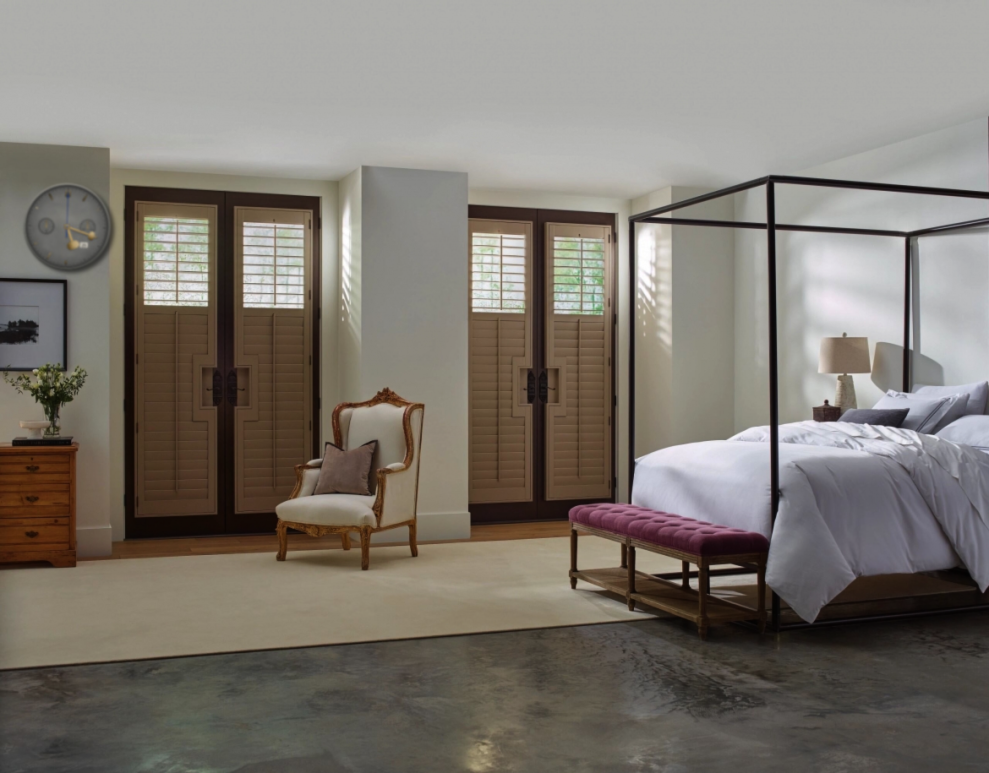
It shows 5:18
